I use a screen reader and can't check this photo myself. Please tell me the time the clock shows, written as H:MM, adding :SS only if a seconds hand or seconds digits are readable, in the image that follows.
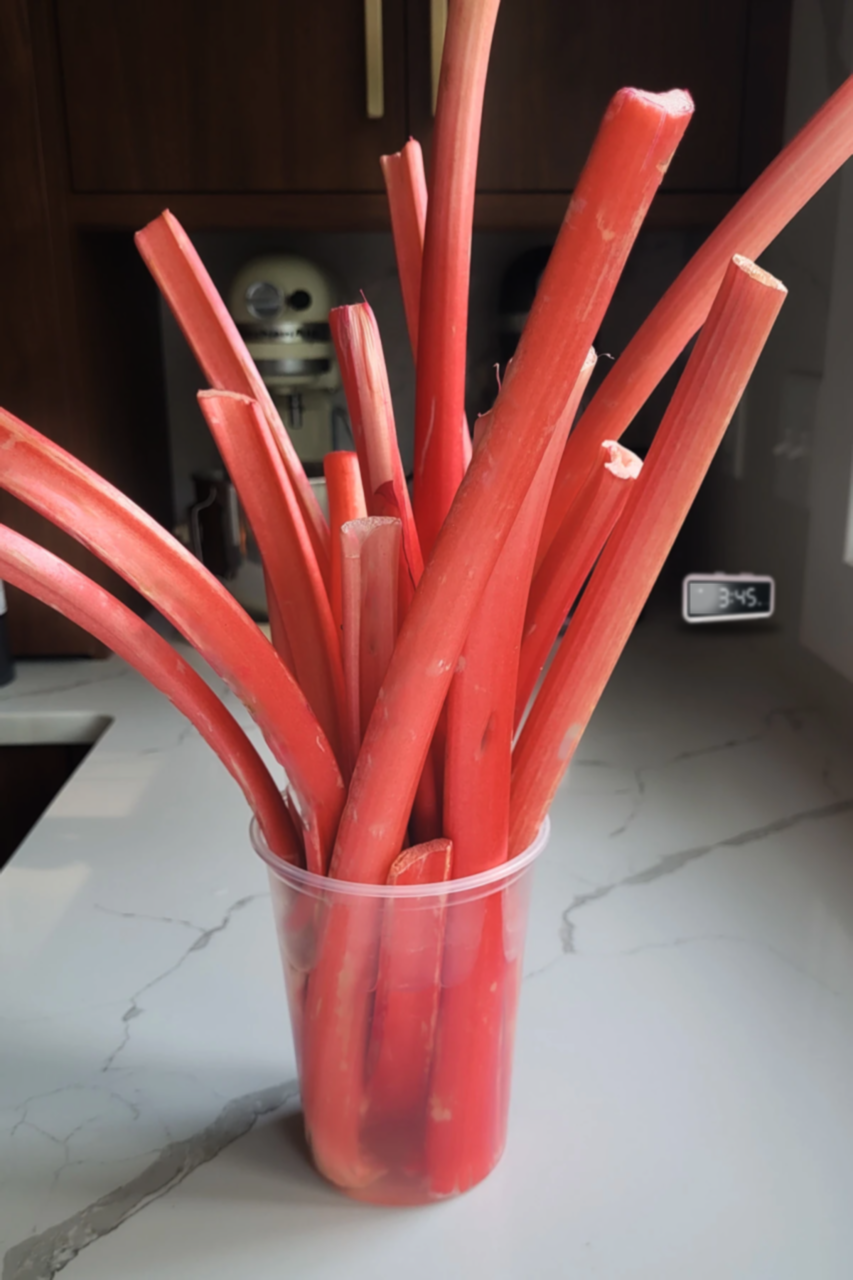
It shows 3:45
